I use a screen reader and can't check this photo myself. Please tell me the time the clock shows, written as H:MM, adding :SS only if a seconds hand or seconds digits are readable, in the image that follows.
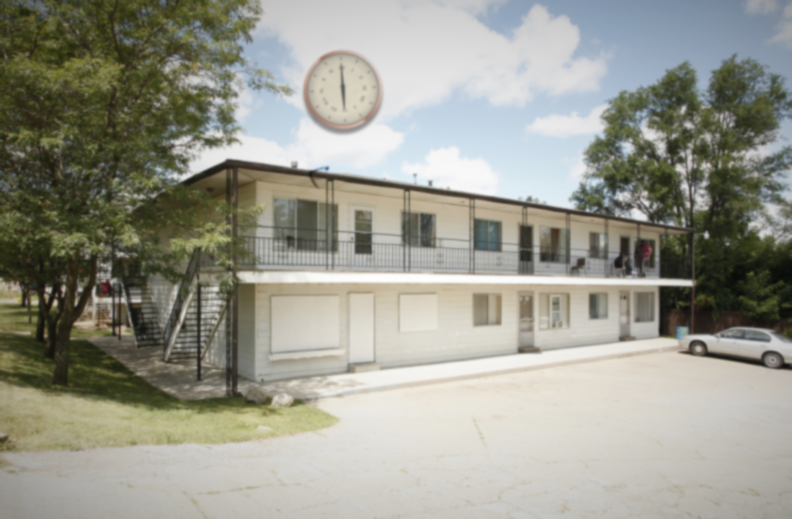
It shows 6:00
